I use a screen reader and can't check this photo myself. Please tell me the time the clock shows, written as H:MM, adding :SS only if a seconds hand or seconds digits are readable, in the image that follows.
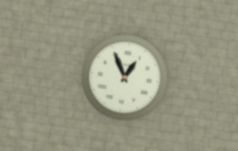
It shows 12:55
